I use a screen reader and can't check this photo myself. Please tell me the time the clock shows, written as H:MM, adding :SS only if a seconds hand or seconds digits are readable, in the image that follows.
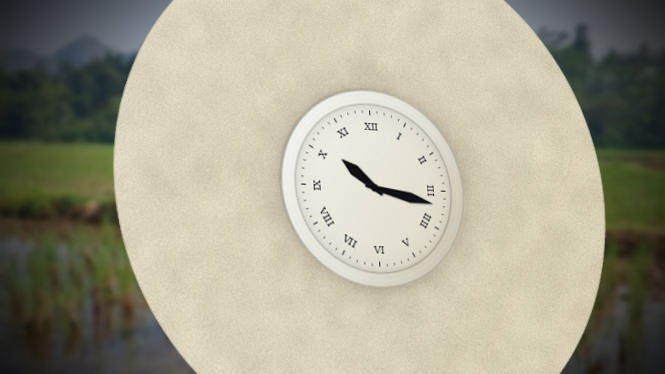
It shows 10:17
